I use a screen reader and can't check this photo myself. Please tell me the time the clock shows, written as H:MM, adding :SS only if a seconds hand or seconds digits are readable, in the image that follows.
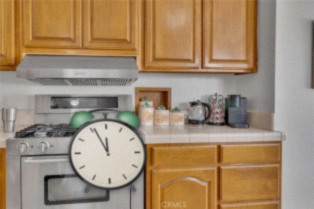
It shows 11:56
